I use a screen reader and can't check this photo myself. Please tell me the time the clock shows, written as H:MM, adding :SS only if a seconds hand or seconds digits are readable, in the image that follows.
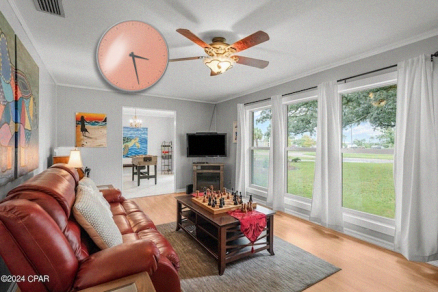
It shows 3:28
